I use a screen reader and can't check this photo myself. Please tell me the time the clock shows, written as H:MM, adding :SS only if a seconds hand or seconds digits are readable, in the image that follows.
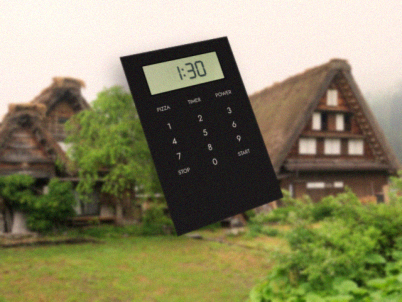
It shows 1:30
